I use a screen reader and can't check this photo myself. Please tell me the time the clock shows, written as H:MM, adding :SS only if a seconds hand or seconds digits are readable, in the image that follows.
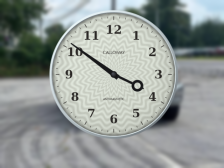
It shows 3:51
